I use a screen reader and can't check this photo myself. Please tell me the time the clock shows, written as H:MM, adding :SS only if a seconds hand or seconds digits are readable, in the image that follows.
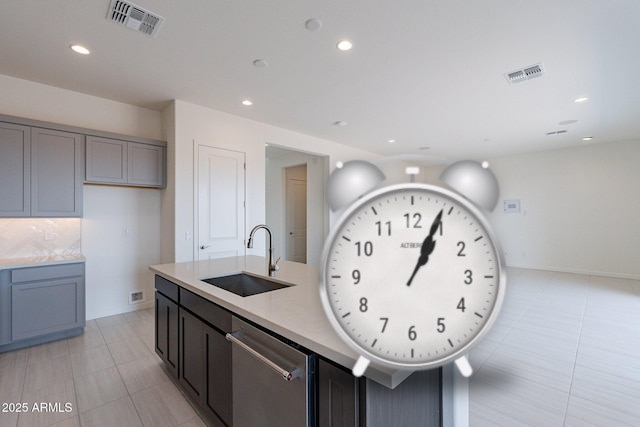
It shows 1:04
